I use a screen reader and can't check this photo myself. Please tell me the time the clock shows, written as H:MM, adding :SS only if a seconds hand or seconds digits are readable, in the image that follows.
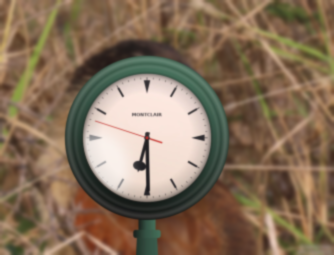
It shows 6:29:48
